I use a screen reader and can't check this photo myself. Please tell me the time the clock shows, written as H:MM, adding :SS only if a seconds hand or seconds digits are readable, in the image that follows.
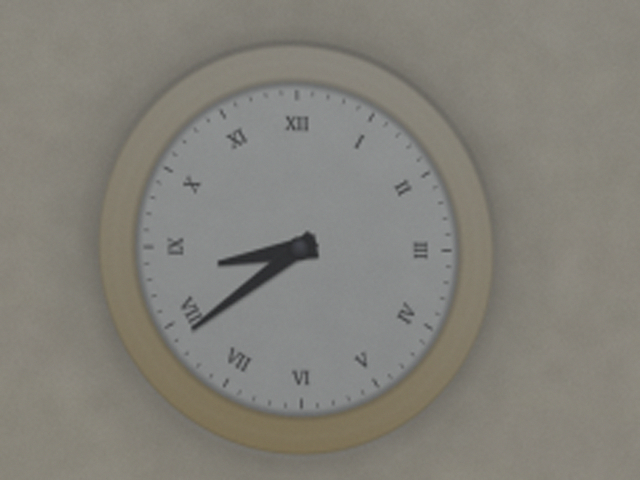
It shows 8:39
